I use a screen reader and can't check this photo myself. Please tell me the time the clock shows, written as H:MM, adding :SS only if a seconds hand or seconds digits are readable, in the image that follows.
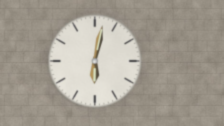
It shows 6:02
